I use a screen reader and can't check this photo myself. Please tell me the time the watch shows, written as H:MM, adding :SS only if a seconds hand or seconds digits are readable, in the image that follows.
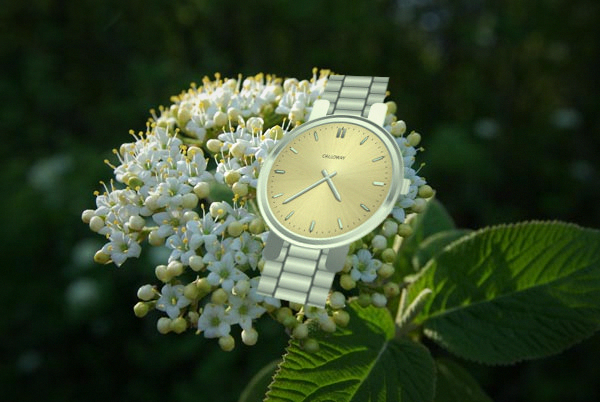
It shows 4:38
